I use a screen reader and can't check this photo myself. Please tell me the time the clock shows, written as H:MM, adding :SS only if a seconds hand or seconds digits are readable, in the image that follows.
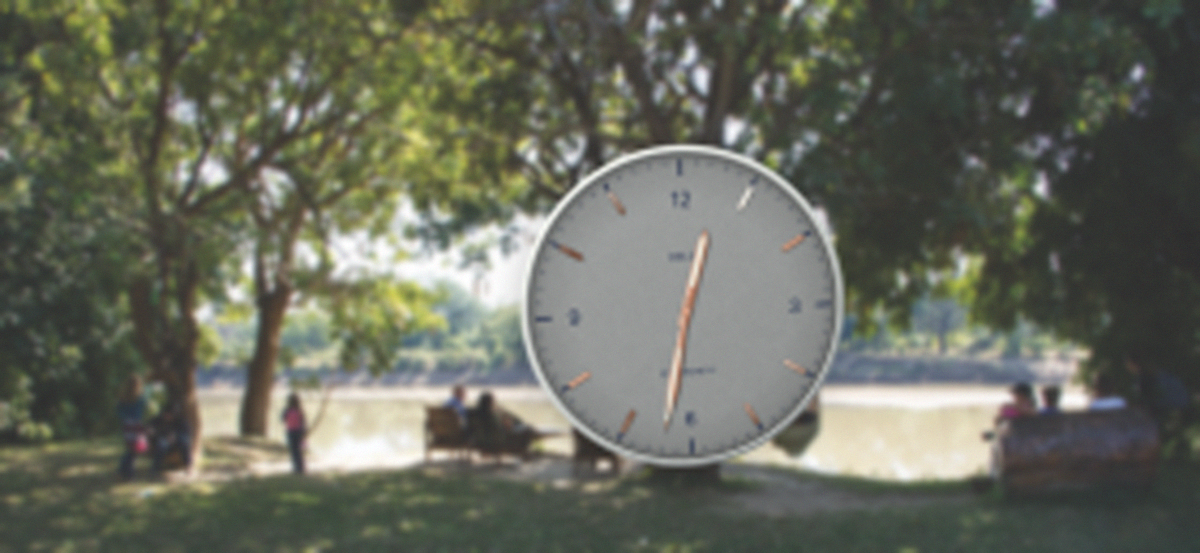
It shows 12:32
